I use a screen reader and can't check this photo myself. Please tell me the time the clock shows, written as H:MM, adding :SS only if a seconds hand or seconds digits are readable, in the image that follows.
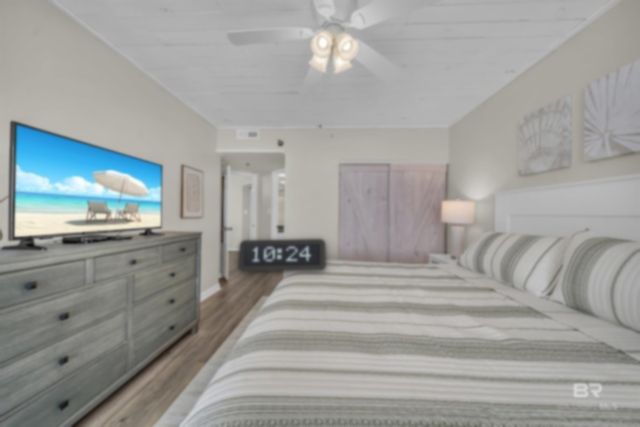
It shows 10:24
